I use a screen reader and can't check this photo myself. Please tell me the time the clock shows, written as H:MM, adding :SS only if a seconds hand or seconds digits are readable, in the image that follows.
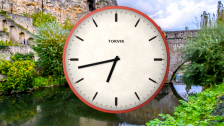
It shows 6:43
